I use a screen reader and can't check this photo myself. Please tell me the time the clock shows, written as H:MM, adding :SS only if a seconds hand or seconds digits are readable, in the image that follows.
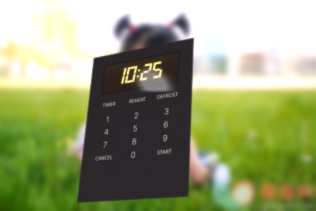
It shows 10:25
